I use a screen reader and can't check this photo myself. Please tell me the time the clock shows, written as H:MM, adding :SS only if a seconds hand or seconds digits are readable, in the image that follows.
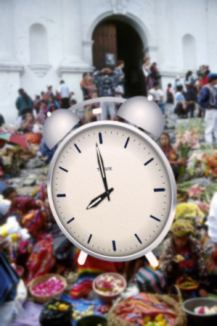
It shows 7:59
